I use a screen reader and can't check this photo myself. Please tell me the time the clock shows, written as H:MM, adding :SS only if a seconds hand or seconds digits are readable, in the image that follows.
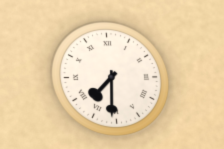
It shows 7:31
